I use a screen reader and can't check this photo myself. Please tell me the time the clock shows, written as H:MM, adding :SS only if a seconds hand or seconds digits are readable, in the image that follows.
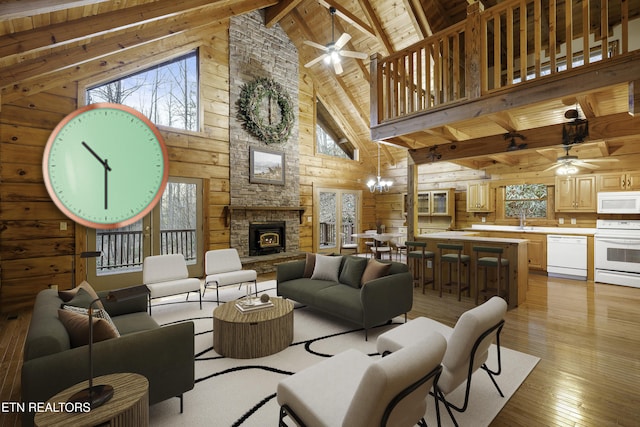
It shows 10:30
